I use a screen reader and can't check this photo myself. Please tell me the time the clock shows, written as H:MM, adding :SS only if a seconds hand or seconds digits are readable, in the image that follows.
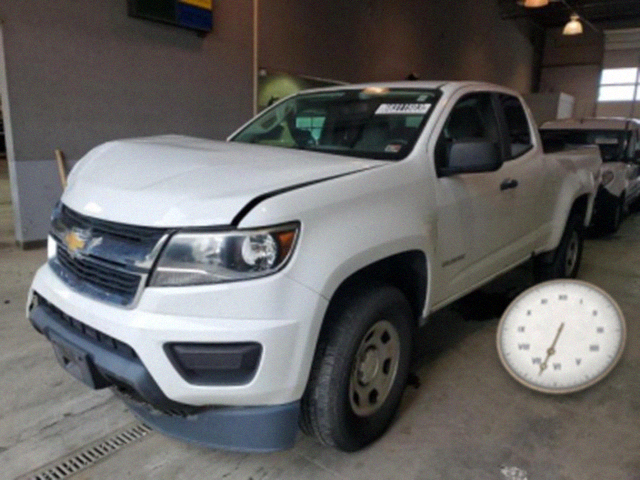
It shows 6:33
